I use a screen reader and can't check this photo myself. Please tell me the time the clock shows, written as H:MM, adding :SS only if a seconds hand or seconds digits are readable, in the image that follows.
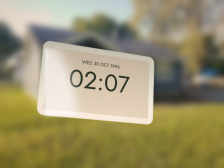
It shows 2:07
